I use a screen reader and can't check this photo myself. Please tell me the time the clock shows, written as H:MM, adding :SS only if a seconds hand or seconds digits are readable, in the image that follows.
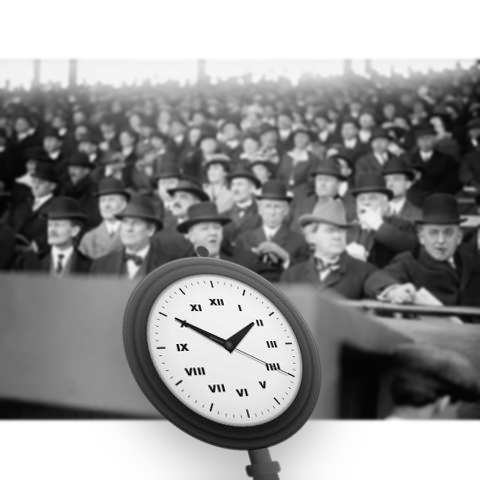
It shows 1:50:20
